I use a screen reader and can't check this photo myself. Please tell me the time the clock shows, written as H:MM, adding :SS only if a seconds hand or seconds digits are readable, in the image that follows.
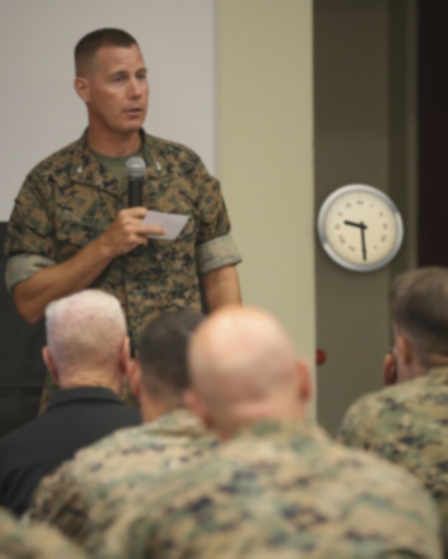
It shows 9:30
